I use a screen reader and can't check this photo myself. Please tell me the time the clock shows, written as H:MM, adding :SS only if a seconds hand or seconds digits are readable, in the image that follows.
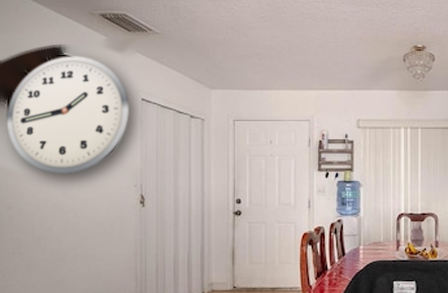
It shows 1:43
